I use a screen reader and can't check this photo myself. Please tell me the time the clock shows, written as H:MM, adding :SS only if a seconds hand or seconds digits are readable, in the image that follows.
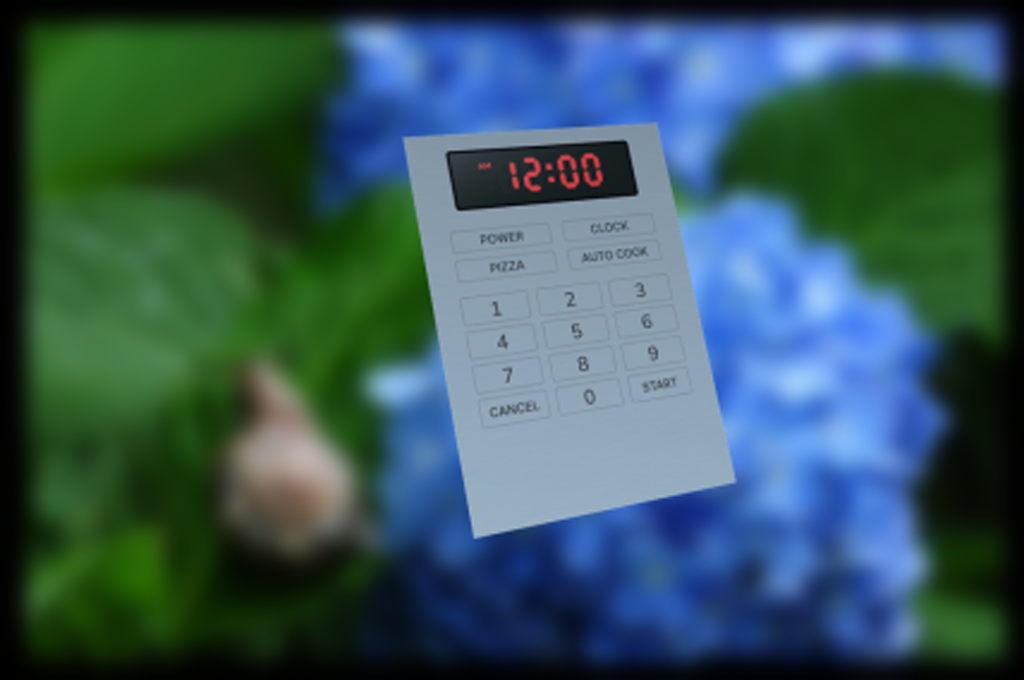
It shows 12:00
